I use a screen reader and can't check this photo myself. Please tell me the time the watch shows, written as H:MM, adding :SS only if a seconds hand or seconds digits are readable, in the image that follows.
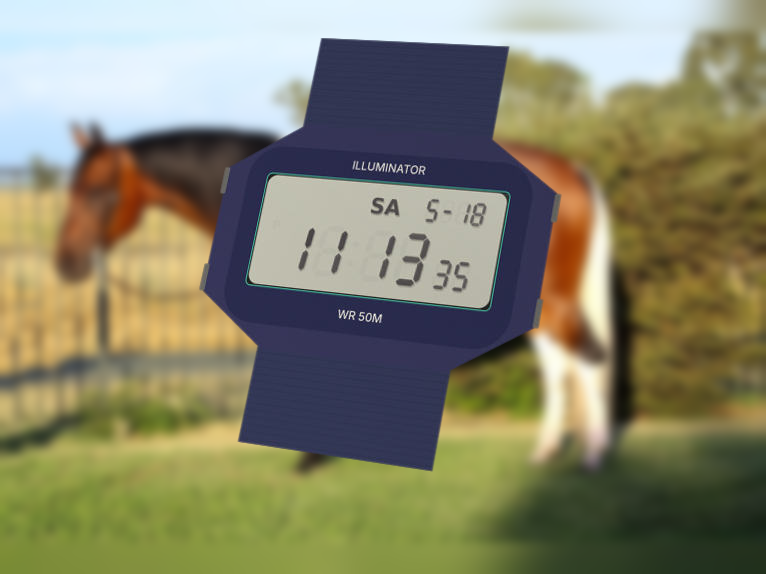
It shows 11:13:35
